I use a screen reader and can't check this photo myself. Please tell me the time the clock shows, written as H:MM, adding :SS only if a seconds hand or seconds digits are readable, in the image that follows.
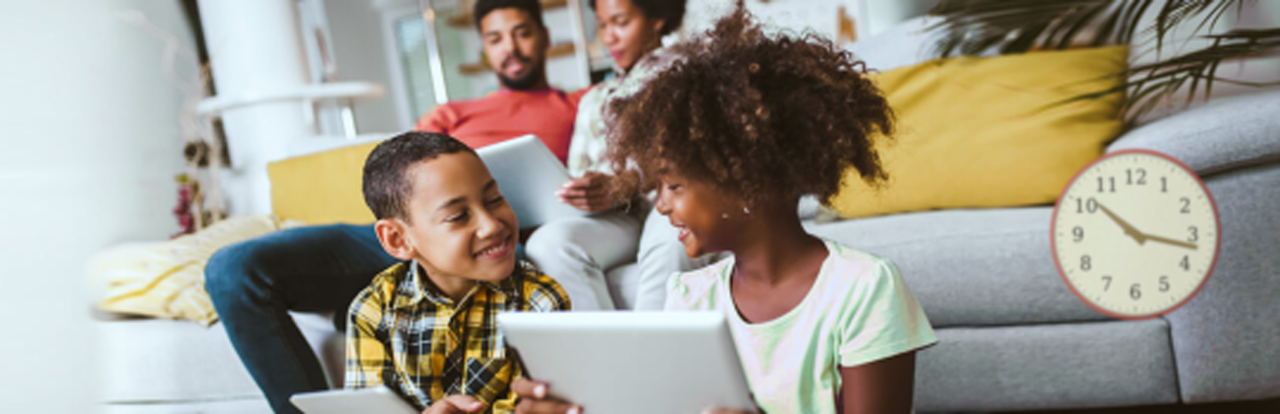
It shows 10:17
